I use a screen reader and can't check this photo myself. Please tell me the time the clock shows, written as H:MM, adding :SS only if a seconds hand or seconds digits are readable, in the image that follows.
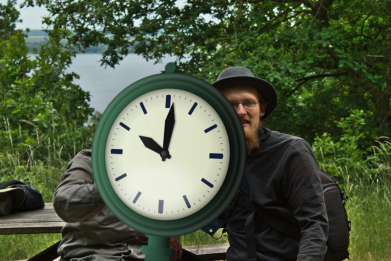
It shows 10:01
